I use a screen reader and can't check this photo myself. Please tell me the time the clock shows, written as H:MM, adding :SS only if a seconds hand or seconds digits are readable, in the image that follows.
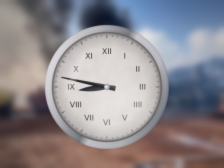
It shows 8:47
